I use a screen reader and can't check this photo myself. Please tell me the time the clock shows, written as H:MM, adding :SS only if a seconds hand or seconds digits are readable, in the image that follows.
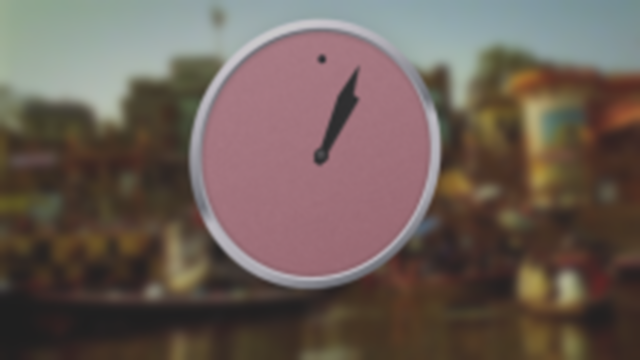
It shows 1:04
